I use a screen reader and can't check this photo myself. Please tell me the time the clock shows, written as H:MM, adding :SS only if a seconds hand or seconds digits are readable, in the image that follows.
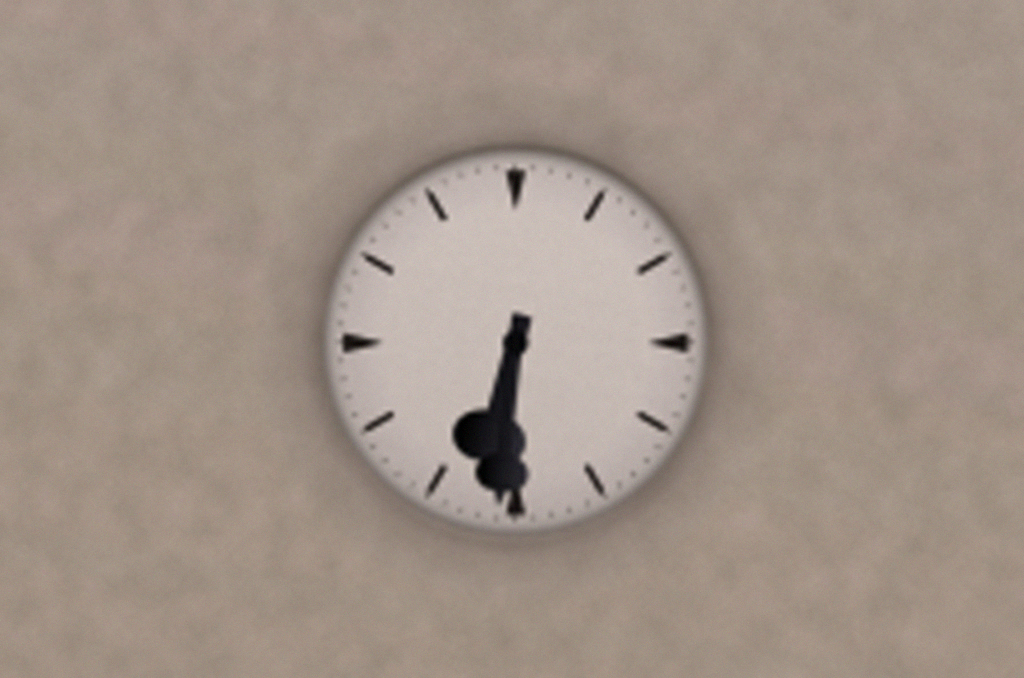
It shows 6:31
